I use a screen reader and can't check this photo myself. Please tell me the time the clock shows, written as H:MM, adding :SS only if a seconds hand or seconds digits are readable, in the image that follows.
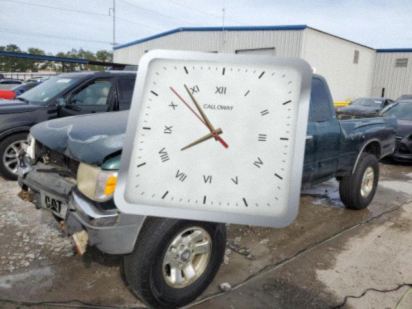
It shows 7:53:52
